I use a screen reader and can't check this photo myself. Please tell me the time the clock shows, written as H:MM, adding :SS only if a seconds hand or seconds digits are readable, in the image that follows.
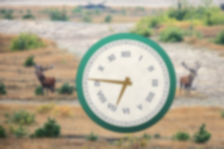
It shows 6:46
